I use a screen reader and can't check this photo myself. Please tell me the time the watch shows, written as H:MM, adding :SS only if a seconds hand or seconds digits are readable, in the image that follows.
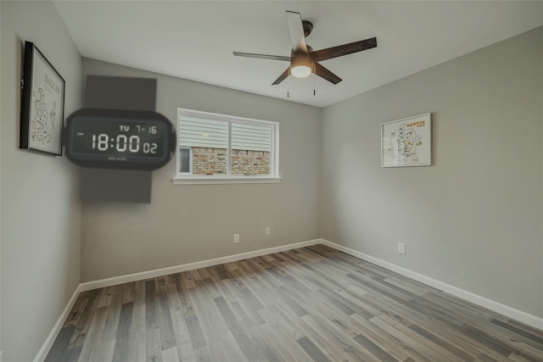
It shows 18:00:02
